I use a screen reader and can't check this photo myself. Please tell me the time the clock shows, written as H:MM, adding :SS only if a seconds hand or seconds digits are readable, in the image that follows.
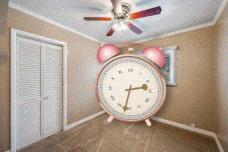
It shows 2:32
